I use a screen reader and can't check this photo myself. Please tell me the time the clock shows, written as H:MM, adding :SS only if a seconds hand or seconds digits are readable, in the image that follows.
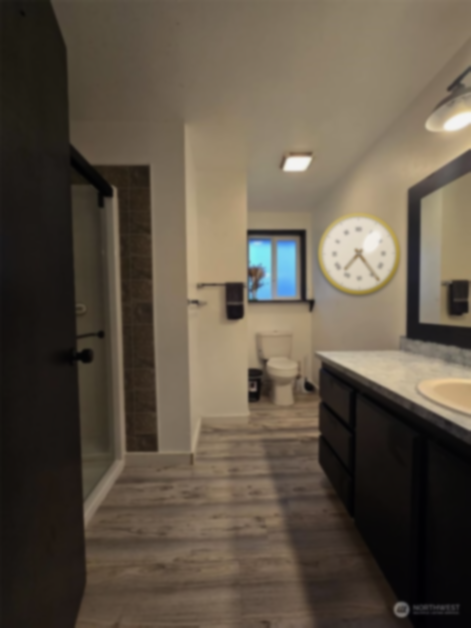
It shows 7:24
